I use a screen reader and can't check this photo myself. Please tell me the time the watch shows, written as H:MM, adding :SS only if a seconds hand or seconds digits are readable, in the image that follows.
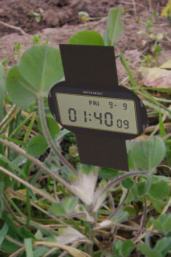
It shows 1:40:09
